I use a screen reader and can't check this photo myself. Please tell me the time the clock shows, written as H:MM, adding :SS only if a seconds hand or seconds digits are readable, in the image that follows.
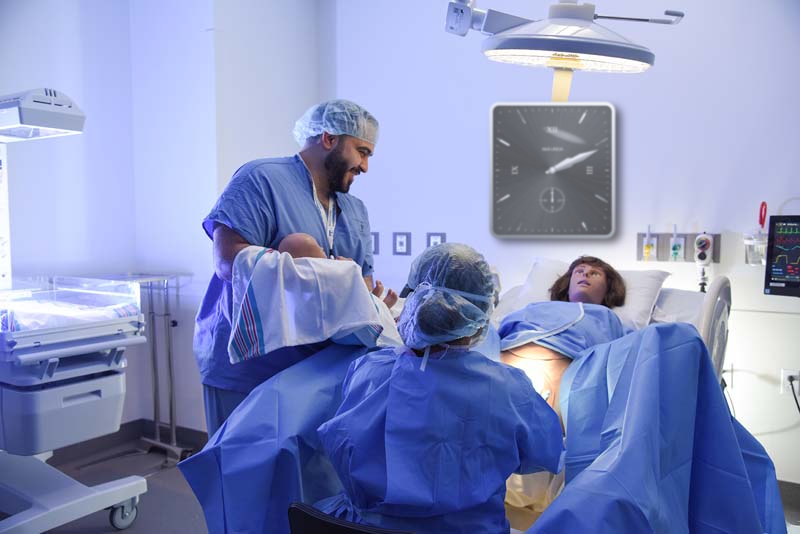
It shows 2:11
